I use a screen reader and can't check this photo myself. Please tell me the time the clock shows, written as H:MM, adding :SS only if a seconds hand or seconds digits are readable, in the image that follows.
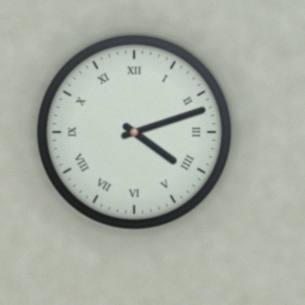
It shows 4:12
